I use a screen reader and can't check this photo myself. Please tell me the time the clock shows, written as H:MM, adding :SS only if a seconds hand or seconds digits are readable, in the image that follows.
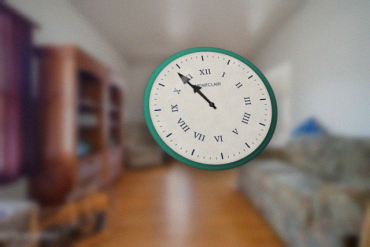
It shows 10:54
